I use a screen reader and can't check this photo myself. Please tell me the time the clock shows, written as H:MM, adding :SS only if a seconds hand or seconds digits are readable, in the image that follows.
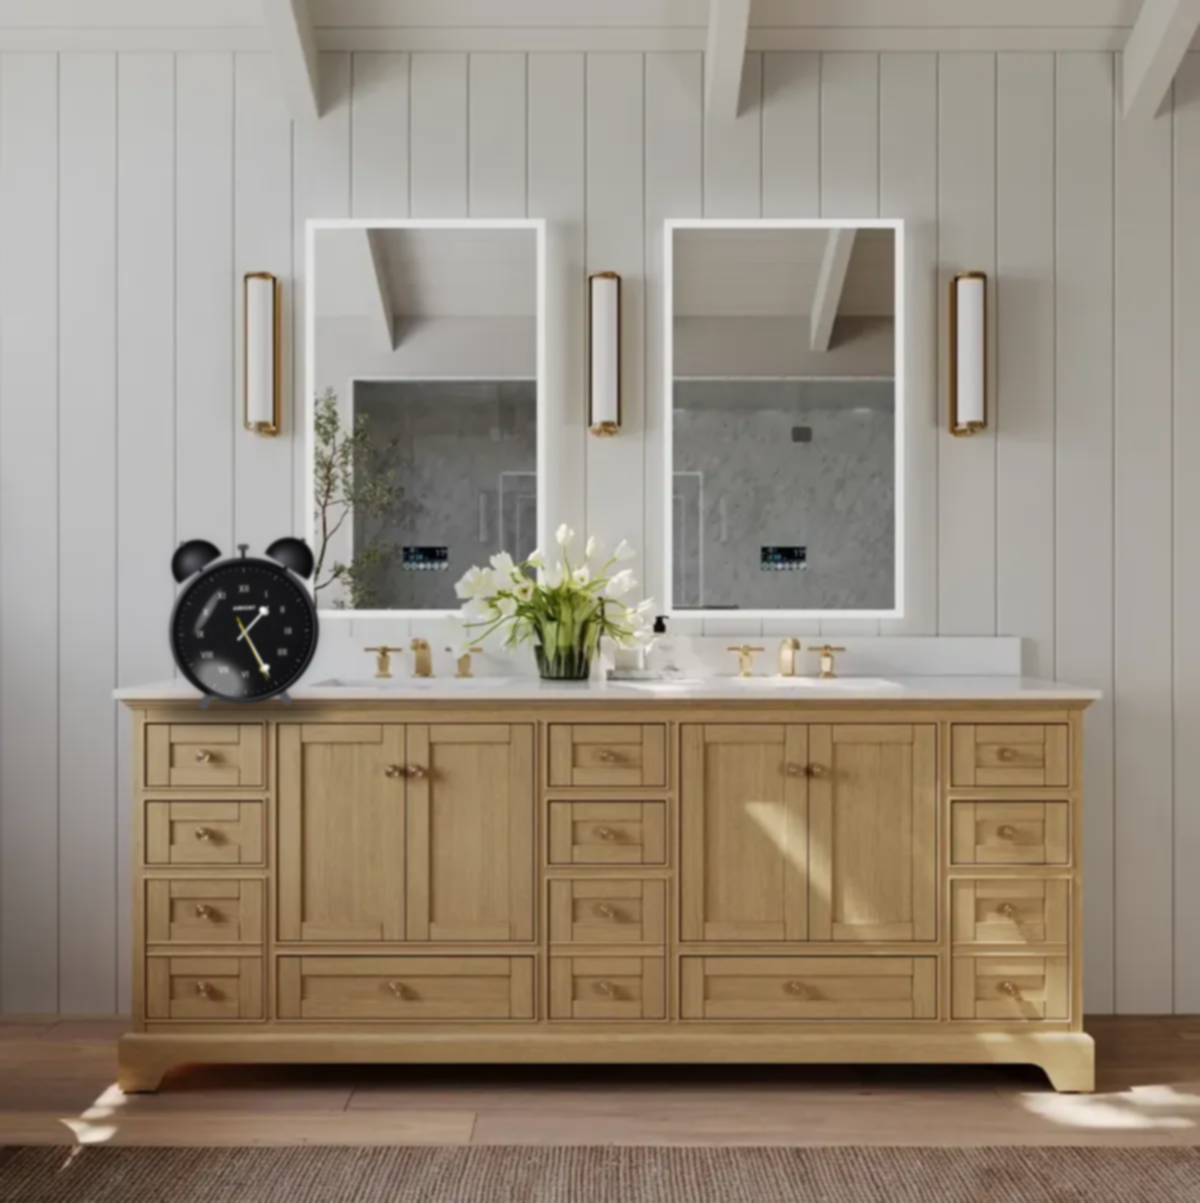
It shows 1:25:26
